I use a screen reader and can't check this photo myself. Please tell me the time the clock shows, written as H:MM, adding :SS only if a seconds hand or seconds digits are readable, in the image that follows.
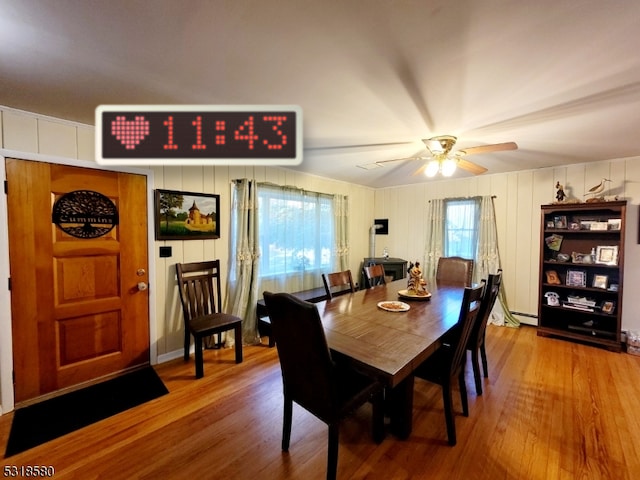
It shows 11:43
